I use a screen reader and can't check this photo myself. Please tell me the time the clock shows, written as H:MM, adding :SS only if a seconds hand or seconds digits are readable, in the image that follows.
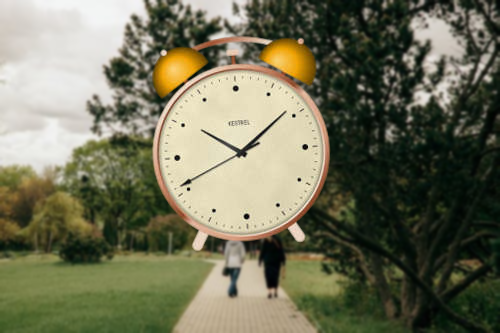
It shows 10:08:41
